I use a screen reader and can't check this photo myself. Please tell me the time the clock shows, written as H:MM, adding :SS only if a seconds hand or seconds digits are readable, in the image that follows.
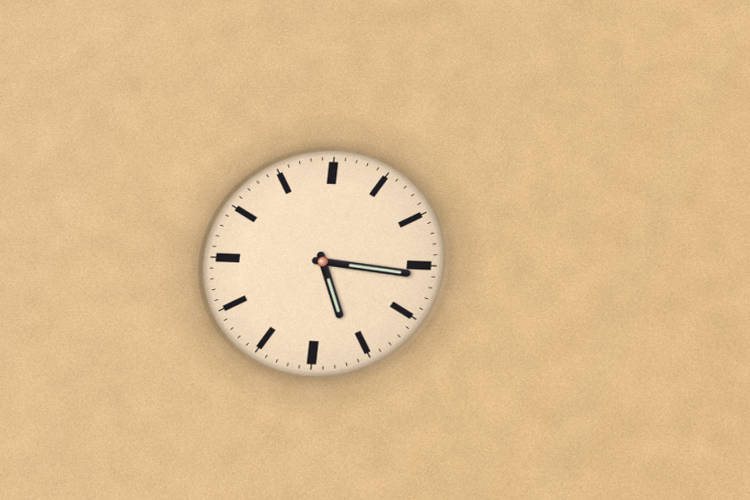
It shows 5:16
